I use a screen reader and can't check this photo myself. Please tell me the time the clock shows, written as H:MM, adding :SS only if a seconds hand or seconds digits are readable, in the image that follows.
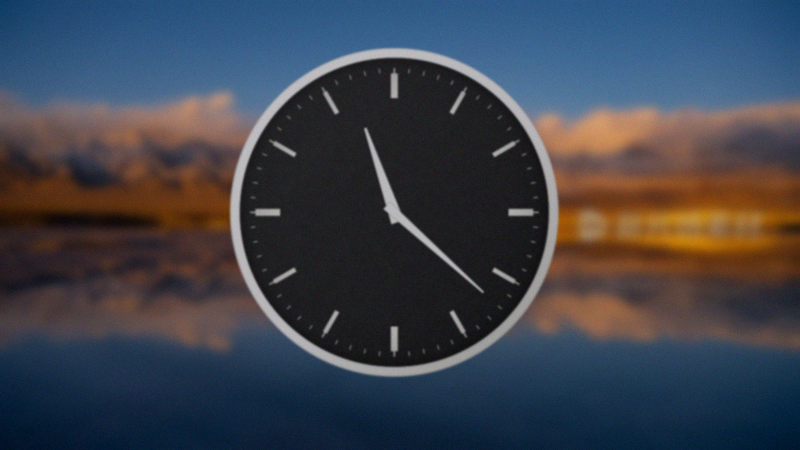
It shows 11:22
